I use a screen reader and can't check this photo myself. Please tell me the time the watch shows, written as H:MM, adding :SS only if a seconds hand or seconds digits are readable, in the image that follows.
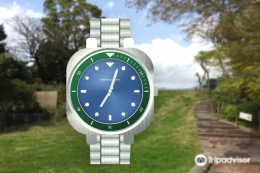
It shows 7:03
